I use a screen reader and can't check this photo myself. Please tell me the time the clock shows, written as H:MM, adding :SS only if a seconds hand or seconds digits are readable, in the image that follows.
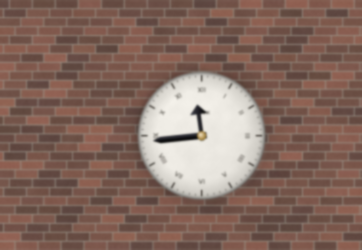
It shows 11:44
